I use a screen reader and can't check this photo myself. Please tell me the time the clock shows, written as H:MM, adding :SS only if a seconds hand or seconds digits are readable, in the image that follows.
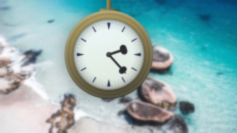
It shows 2:23
